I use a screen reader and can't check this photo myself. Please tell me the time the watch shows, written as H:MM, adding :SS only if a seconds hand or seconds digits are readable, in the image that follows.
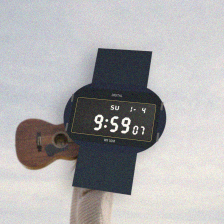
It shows 9:59:07
